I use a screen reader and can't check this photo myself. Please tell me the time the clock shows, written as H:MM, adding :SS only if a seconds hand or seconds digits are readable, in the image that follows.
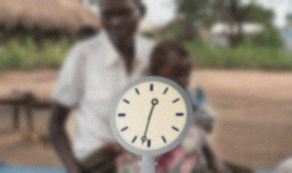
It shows 12:32
